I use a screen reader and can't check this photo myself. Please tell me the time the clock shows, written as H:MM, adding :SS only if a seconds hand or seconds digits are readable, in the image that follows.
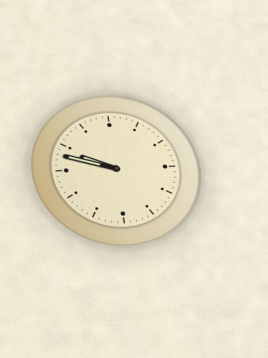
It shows 9:48
